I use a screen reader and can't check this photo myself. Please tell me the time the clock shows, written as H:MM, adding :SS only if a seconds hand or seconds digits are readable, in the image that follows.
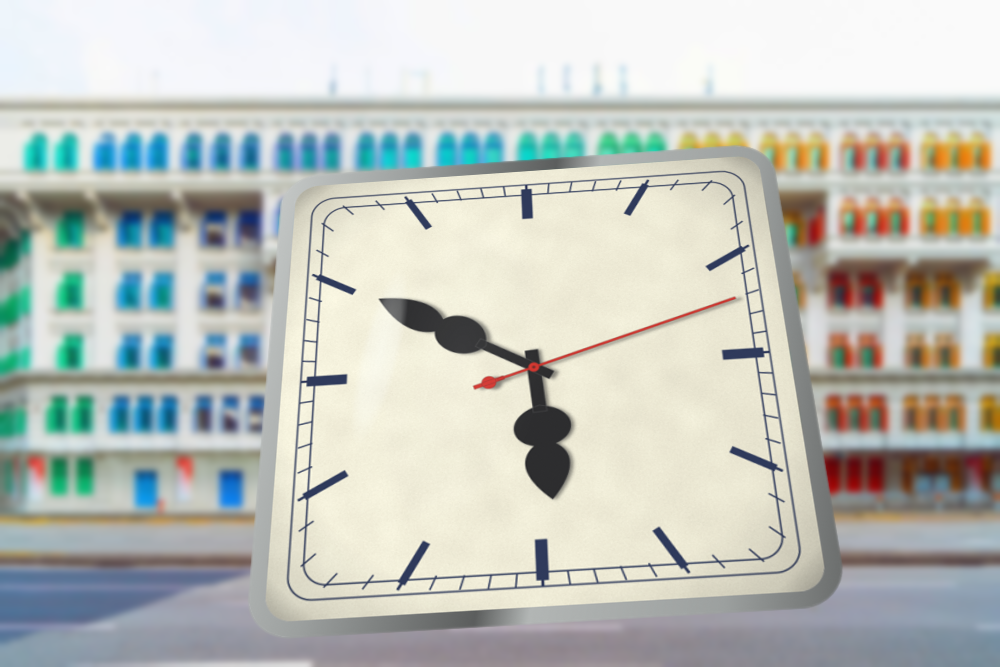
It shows 5:50:12
